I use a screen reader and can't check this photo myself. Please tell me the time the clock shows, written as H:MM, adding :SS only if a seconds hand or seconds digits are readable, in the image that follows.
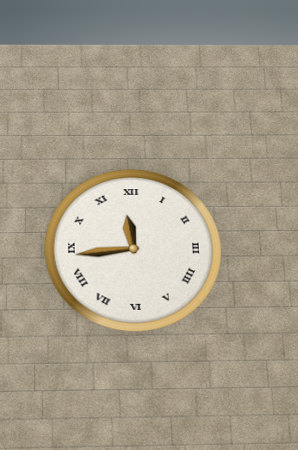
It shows 11:44
